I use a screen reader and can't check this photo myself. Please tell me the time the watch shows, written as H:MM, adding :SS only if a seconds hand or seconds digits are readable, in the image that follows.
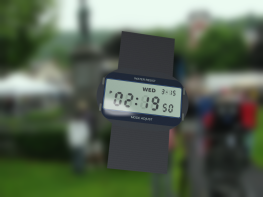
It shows 2:19:50
